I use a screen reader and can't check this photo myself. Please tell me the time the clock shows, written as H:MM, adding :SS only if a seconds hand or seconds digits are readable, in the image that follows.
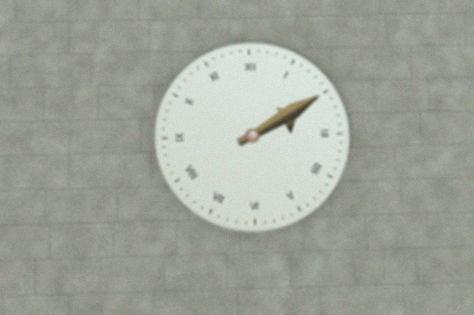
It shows 2:10
